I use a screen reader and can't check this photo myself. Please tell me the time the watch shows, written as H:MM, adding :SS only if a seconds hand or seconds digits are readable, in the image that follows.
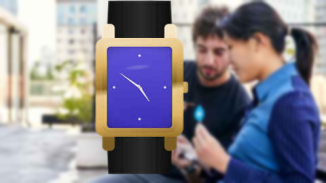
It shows 4:51
